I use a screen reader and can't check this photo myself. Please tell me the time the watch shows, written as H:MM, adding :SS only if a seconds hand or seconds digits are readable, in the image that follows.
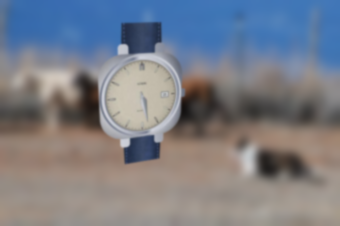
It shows 5:28
